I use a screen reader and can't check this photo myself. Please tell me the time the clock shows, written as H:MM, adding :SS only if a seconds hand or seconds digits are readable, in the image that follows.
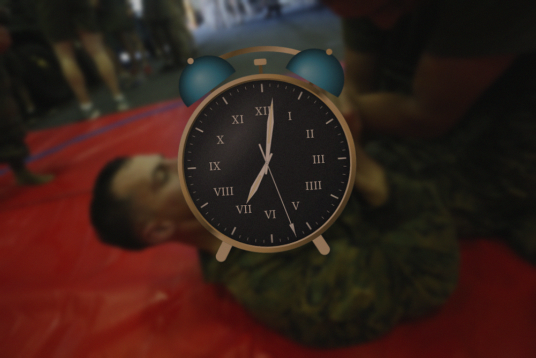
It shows 7:01:27
